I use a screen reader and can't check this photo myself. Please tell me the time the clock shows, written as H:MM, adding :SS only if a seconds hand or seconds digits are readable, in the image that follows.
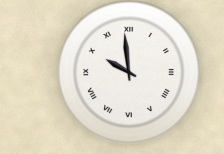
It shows 9:59
